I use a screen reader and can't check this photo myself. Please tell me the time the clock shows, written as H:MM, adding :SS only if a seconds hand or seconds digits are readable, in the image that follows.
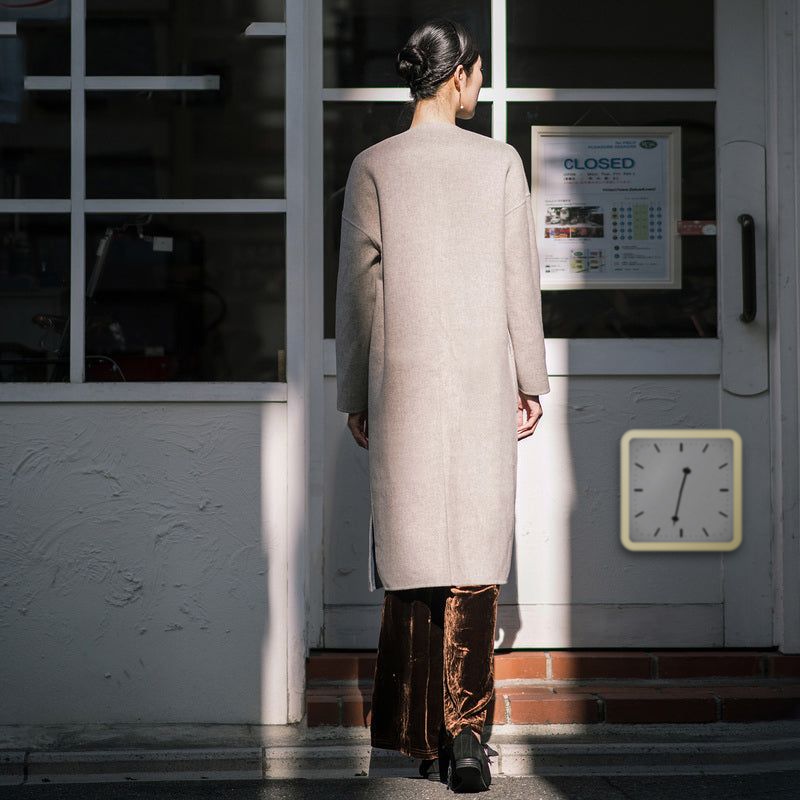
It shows 12:32
